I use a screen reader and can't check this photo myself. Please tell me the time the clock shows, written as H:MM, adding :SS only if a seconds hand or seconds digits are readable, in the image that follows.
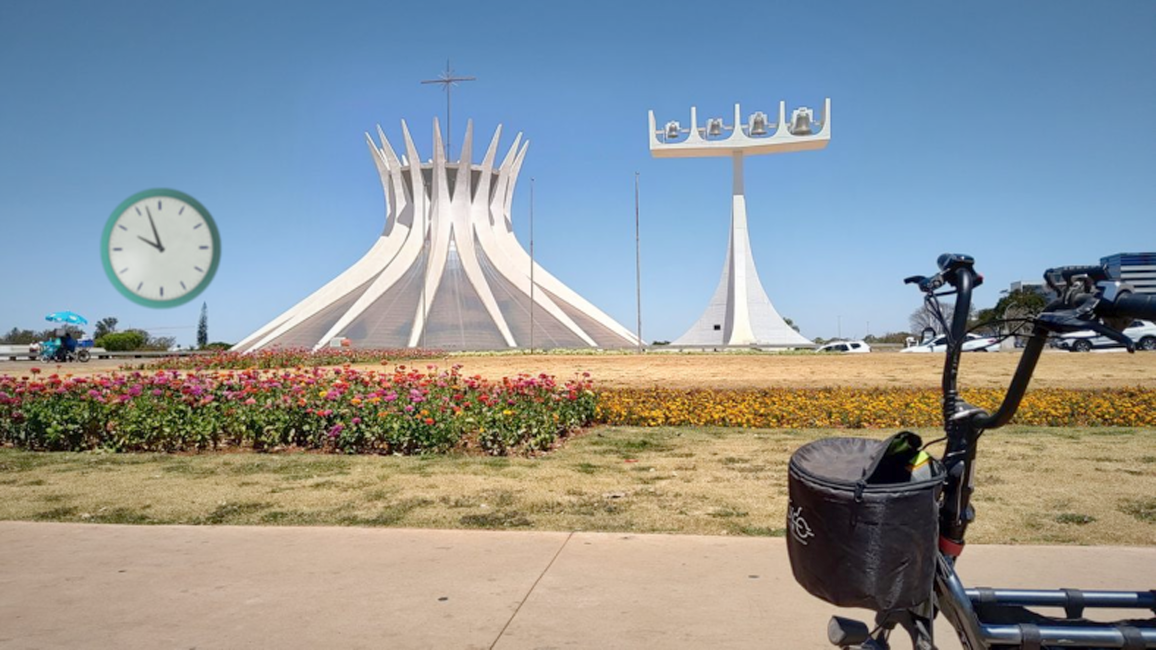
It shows 9:57
